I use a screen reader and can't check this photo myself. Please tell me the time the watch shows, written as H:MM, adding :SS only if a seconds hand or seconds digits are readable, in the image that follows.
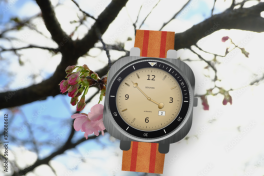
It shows 3:52
